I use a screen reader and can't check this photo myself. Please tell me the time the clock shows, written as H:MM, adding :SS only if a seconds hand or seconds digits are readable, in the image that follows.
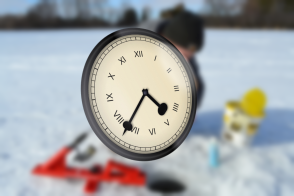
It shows 4:37
